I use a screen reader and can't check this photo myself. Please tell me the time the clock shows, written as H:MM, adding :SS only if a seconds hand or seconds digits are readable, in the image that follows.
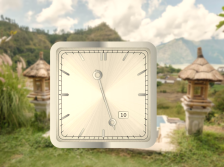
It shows 11:27
